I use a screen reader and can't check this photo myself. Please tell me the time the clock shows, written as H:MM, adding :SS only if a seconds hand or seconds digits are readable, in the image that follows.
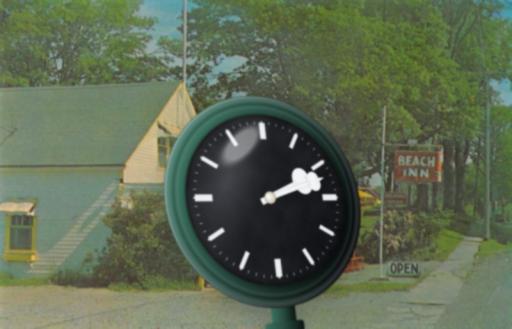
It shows 2:12
